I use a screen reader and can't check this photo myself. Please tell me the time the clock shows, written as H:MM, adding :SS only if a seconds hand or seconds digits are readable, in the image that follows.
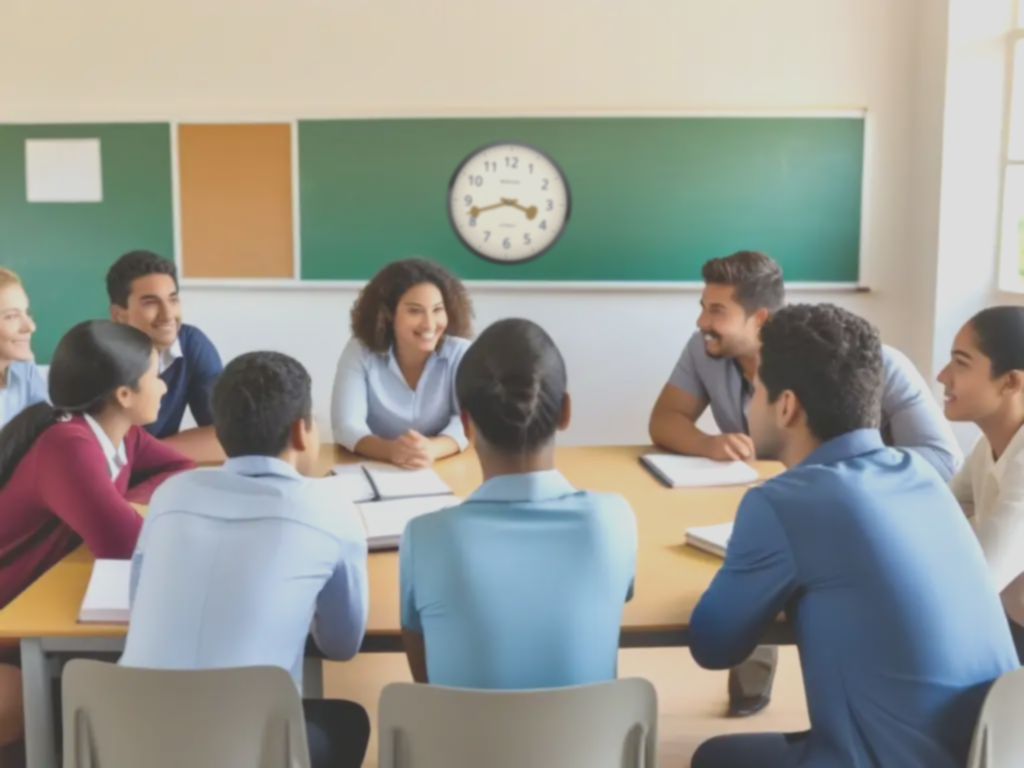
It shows 3:42
